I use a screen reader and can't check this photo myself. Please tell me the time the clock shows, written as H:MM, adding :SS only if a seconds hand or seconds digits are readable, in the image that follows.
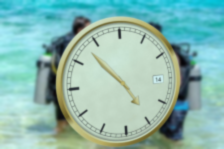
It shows 4:53
